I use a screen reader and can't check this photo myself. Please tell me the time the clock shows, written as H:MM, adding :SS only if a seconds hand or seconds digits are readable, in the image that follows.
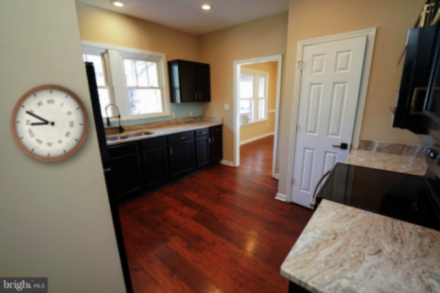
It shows 8:49
